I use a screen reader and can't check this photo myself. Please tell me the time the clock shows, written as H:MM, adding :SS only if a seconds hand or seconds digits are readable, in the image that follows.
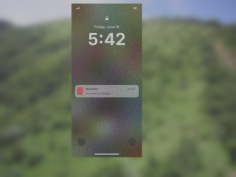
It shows 5:42
